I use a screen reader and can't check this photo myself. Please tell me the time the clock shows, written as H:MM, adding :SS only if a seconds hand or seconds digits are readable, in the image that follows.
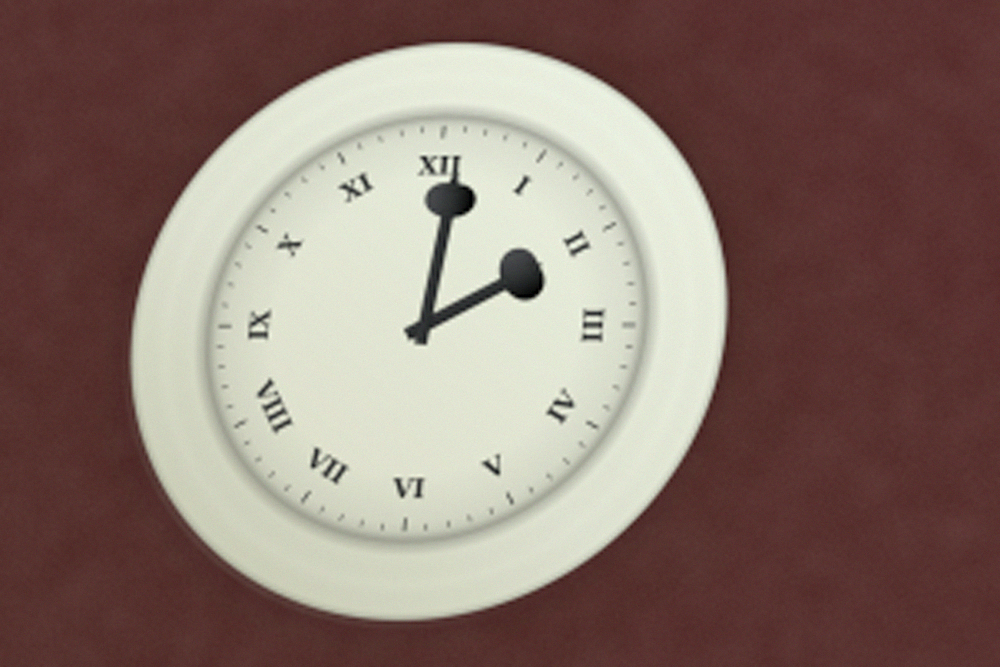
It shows 2:01
